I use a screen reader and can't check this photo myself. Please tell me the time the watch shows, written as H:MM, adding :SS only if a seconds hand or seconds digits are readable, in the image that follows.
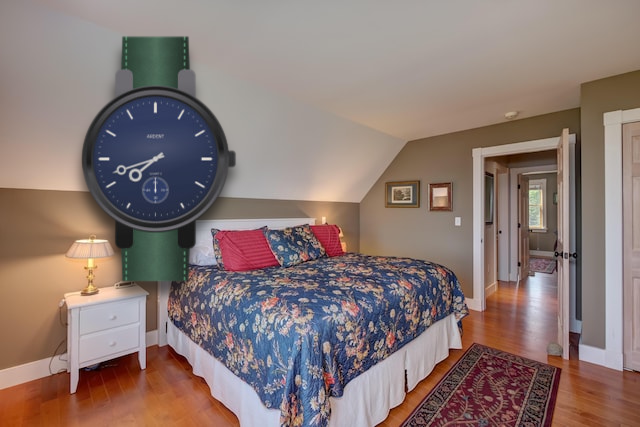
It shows 7:42
